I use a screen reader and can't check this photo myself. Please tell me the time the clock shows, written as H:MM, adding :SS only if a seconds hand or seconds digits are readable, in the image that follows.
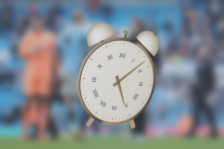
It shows 5:08
